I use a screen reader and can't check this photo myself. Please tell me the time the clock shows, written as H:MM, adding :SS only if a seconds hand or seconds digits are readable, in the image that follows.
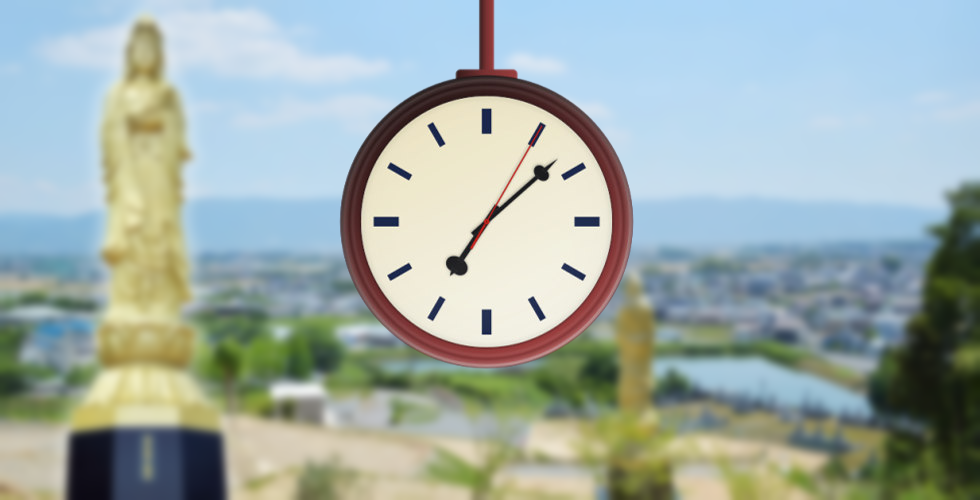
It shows 7:08:05
